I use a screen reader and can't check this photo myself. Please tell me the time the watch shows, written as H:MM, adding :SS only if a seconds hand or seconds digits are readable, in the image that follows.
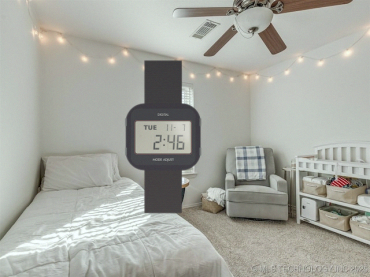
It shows 2:46
